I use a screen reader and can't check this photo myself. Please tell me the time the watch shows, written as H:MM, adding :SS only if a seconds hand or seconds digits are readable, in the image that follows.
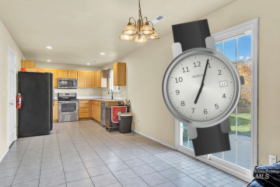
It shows 7:04
